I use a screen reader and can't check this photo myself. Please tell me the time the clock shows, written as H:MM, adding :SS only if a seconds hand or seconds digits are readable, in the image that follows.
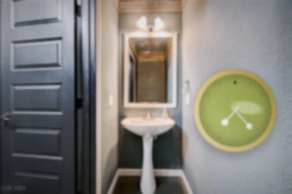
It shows 7:23
